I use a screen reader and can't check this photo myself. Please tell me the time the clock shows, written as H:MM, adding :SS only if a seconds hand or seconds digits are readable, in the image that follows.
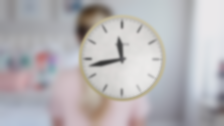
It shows 11:43
